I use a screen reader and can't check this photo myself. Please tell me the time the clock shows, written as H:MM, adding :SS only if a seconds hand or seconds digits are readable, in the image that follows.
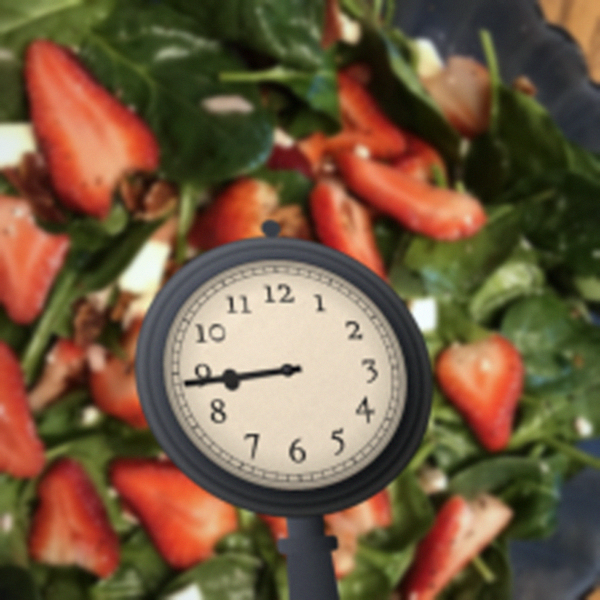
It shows 8:44
